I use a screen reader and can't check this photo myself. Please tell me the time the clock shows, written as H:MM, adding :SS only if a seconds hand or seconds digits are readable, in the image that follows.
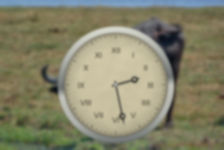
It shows 2:28
